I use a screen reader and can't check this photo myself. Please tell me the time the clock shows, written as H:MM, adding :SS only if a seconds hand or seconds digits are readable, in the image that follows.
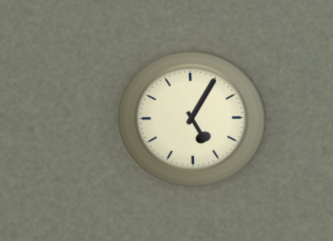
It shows 5:05
